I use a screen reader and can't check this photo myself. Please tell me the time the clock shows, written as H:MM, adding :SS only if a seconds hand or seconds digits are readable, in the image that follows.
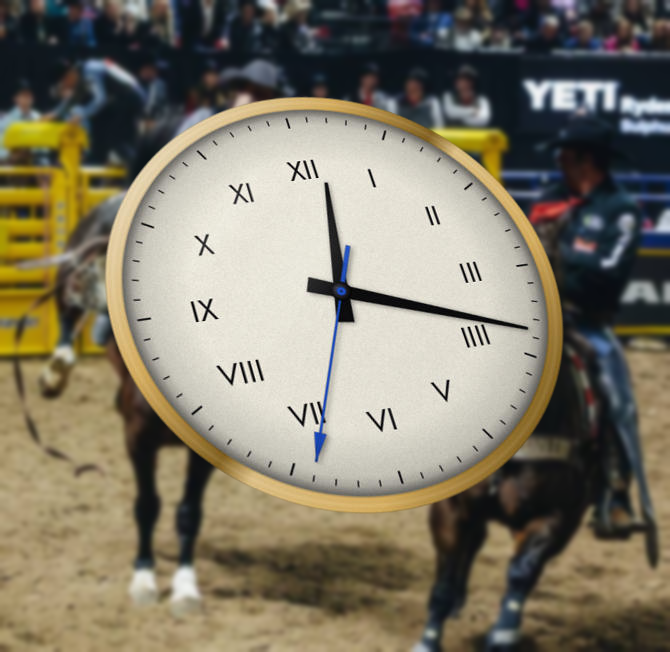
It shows 12:18:34
